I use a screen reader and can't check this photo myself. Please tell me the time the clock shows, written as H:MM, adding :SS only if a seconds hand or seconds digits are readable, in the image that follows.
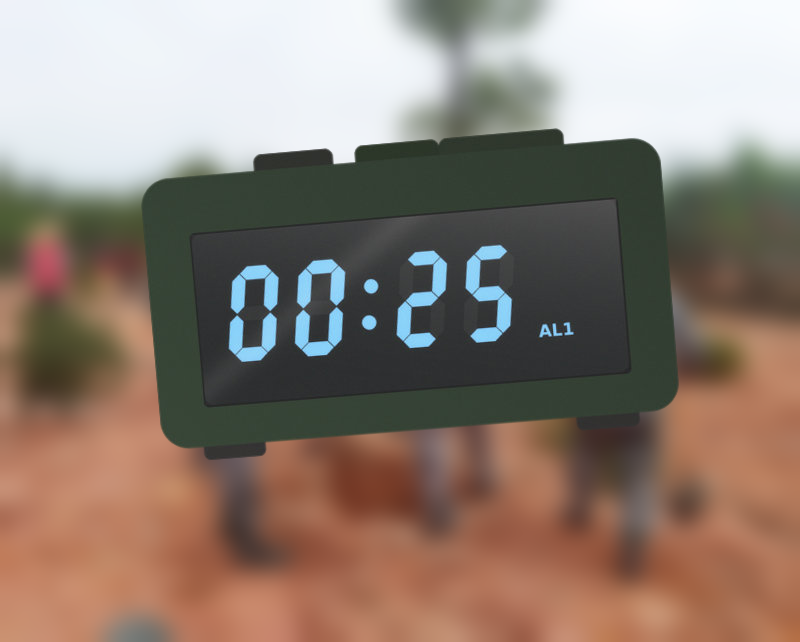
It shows 0:25
